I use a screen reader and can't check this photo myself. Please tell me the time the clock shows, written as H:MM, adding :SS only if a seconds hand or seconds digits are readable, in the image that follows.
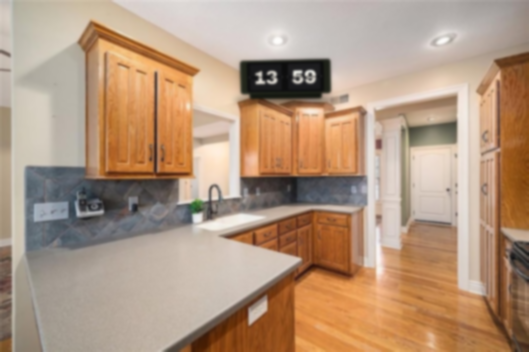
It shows 13:59
